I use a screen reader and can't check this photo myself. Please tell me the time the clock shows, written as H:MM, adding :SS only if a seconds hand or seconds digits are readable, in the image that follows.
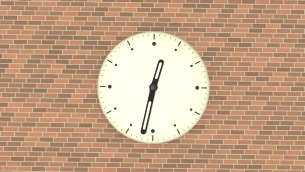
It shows 12:32
